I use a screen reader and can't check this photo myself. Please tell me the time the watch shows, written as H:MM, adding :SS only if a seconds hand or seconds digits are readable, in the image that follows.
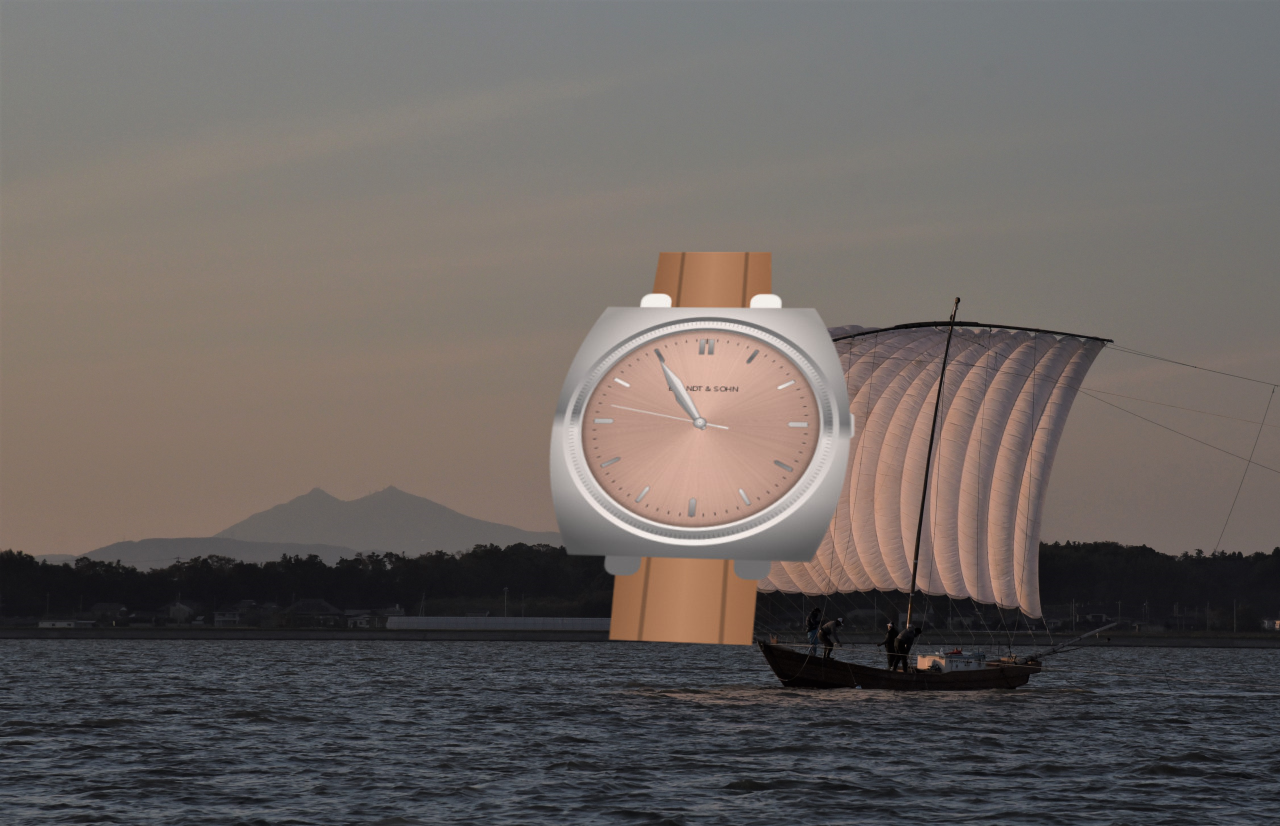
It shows 10:54:47
